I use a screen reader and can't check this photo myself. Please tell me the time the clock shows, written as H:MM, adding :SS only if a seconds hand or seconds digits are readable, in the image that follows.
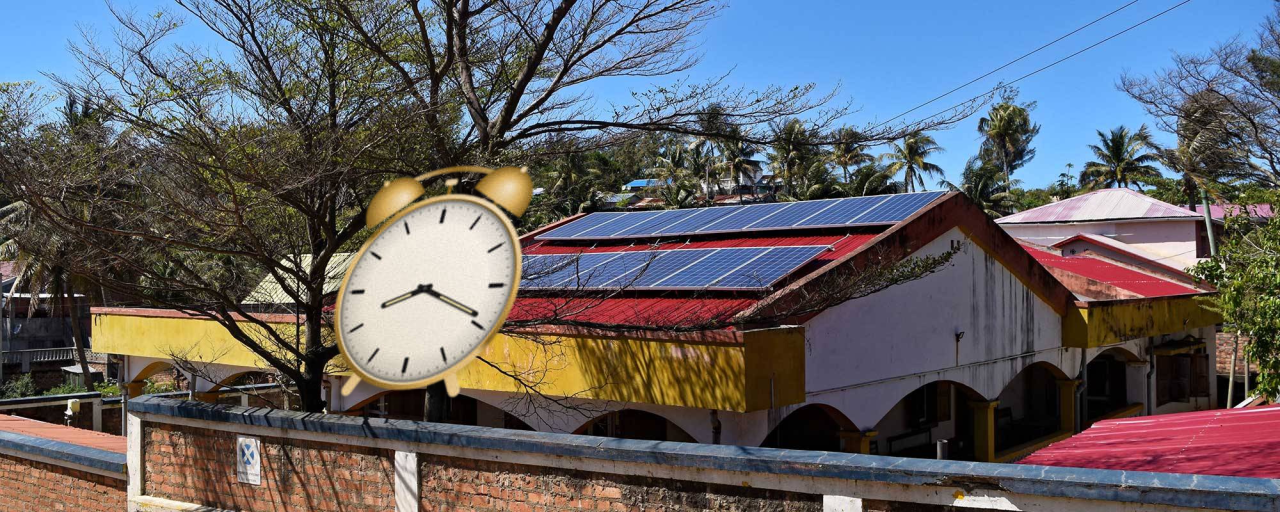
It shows 8:19
